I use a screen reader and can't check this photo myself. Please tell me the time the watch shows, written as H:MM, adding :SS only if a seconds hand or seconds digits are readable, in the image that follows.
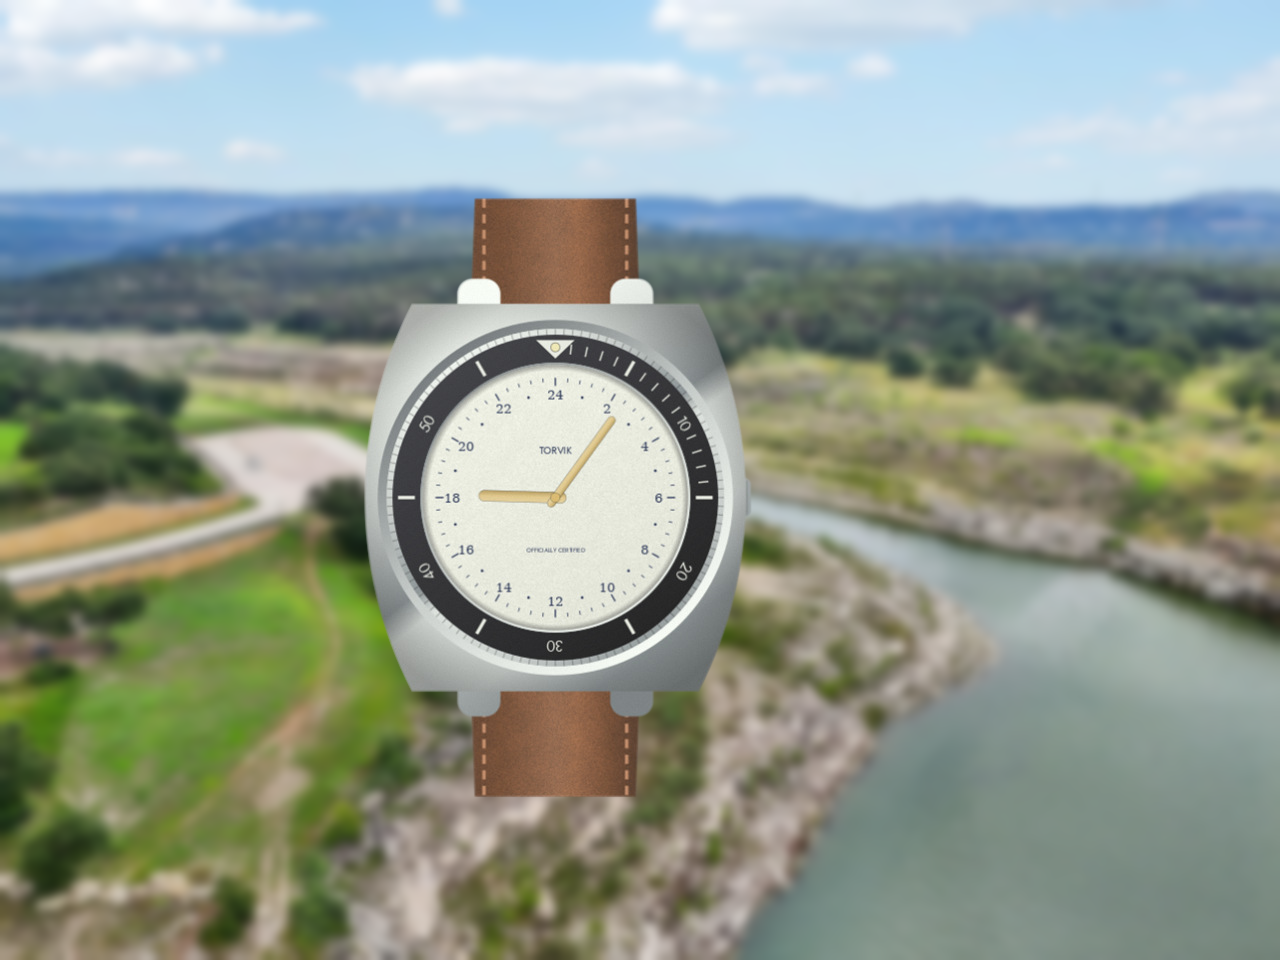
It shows 18:06
